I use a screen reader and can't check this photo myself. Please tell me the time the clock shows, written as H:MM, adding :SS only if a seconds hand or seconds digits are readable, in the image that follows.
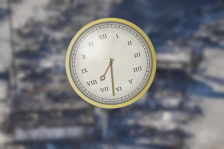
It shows 7:32
